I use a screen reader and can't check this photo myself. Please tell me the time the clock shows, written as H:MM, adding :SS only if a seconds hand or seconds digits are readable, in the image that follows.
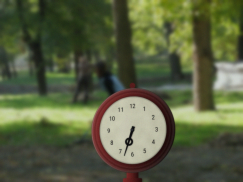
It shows 6:33
